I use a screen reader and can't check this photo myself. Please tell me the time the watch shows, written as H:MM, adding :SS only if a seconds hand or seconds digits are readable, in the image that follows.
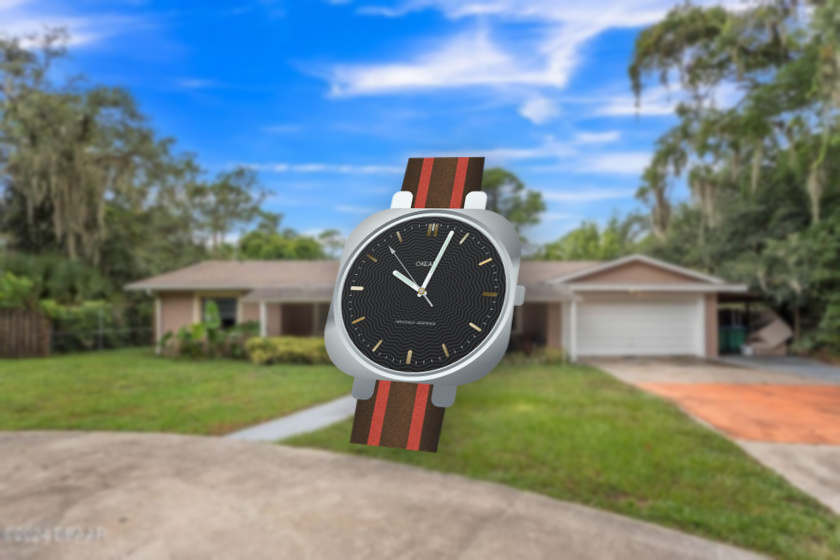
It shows 10:02:53
